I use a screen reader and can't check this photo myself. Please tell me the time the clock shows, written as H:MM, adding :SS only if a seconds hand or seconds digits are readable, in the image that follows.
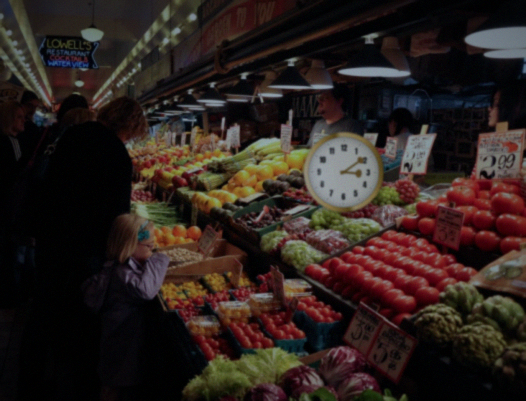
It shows 3:09
